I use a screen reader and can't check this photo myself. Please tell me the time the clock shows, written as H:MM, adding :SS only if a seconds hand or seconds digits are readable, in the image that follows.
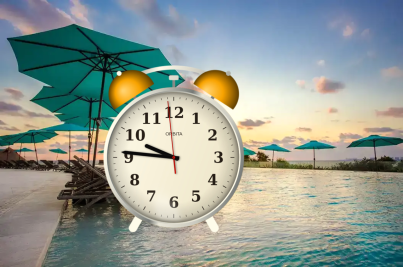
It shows 9:45:59
